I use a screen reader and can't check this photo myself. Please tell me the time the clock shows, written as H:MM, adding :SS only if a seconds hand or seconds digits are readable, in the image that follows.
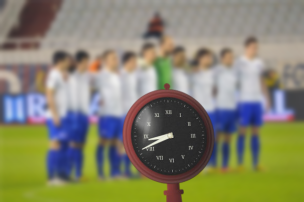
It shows 8:41
